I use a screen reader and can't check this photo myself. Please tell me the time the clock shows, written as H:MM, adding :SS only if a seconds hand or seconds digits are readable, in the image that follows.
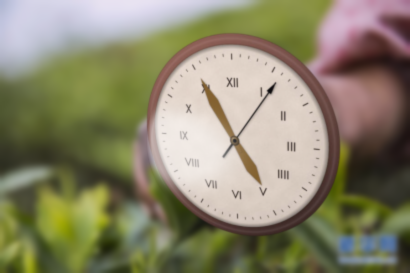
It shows 4:55:06
